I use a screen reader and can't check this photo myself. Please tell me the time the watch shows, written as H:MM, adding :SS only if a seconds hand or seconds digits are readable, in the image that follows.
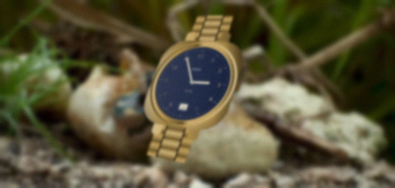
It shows 2:55
